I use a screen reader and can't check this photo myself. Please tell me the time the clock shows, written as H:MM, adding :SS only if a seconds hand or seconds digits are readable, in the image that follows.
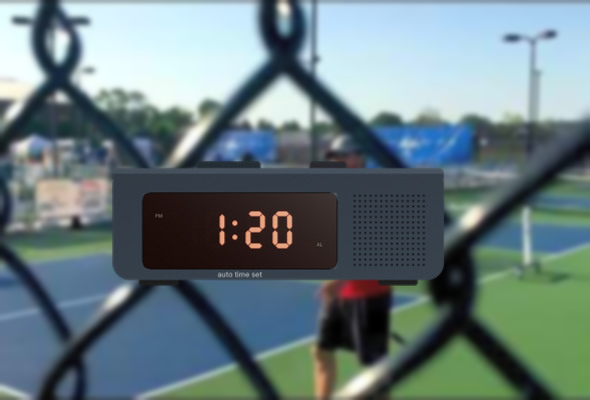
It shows 1:20
